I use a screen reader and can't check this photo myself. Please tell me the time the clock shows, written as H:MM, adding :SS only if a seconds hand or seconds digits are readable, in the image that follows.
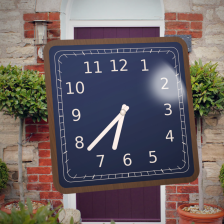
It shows 6:38
